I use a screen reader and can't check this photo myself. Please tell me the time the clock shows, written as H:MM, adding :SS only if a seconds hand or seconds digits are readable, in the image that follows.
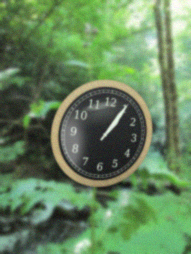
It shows 1:05
